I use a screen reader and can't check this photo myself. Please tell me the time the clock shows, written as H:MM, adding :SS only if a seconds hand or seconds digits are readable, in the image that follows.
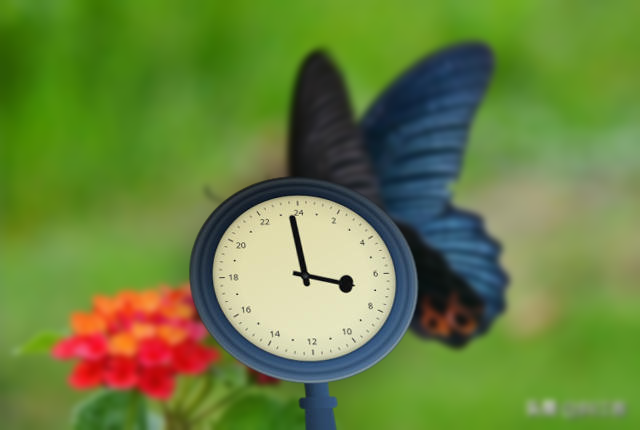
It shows 6:59
